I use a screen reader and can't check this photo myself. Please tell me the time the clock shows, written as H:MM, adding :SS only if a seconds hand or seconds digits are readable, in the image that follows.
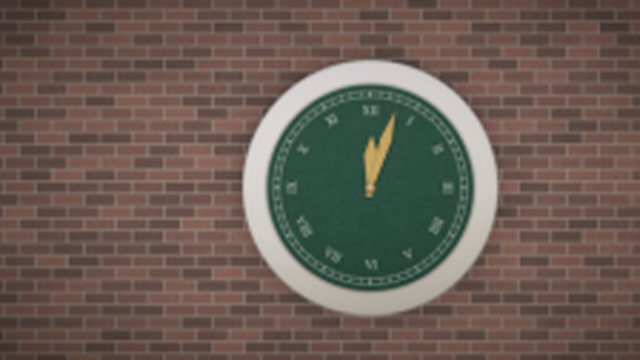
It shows 12:03
